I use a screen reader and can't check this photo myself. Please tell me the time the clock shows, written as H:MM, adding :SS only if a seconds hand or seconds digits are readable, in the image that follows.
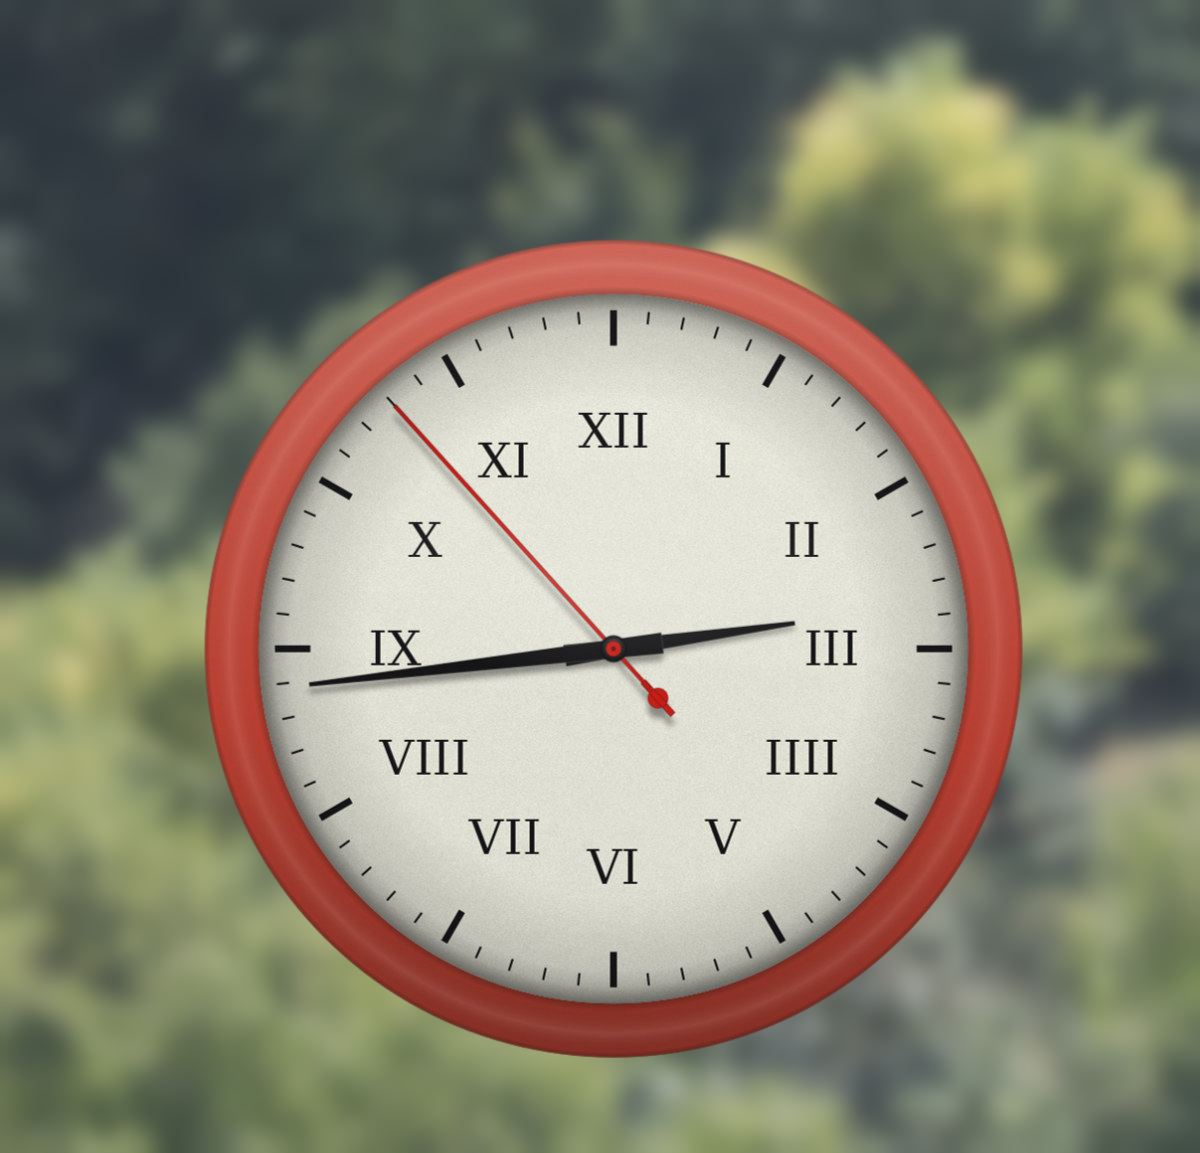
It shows 2:43:53
